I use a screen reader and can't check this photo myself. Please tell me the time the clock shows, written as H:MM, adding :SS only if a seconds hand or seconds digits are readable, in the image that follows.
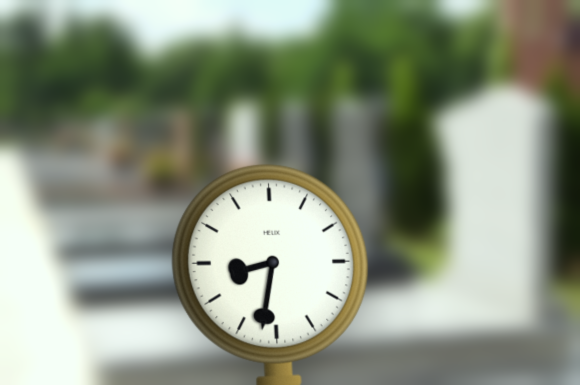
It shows 8:32
